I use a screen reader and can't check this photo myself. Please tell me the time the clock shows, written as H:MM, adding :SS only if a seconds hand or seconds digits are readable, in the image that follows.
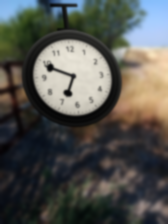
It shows 6:49
